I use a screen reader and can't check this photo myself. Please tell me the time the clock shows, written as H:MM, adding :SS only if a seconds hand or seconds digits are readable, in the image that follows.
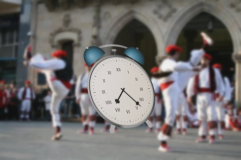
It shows 7:23
